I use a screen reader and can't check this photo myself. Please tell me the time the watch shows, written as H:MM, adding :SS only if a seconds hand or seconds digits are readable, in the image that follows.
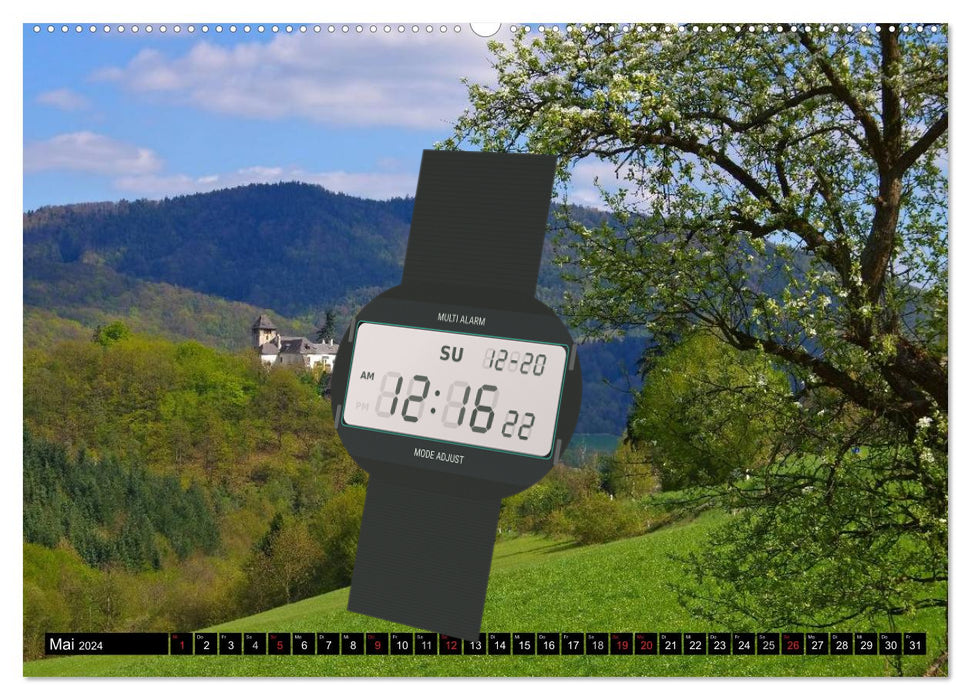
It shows 12:16:22
